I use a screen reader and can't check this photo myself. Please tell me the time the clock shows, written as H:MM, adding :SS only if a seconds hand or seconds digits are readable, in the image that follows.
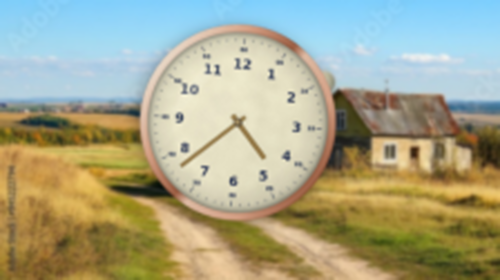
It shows 4:38
